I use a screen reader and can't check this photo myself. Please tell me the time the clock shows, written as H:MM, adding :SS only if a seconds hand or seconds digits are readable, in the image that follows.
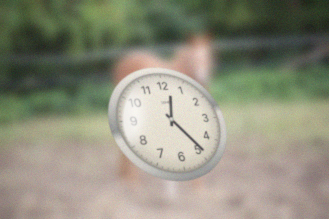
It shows 12:24
